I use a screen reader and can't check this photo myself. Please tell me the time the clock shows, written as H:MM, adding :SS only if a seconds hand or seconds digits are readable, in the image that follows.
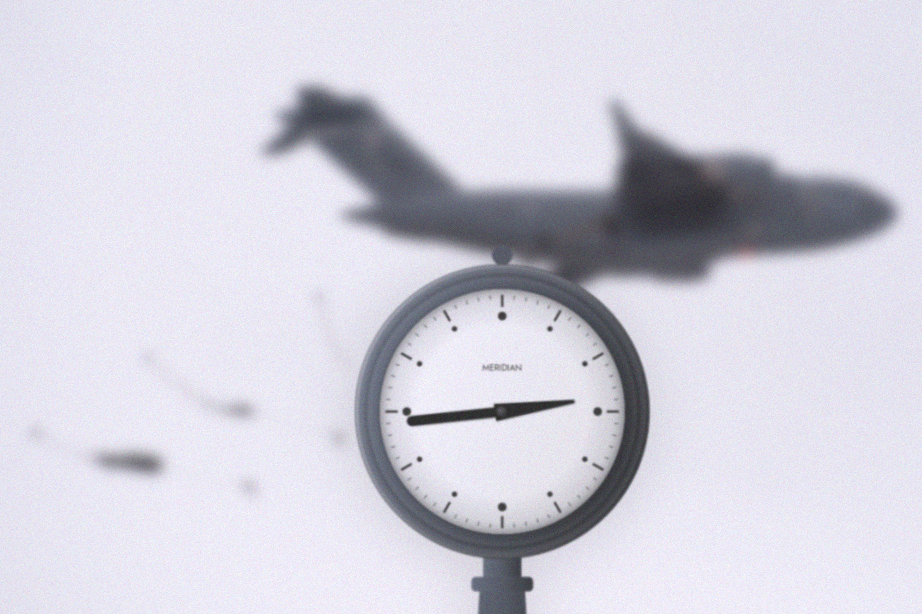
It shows 2:44
